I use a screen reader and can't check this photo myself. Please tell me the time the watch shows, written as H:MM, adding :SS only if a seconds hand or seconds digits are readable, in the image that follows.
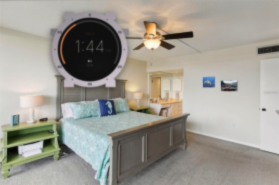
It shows 1:44
